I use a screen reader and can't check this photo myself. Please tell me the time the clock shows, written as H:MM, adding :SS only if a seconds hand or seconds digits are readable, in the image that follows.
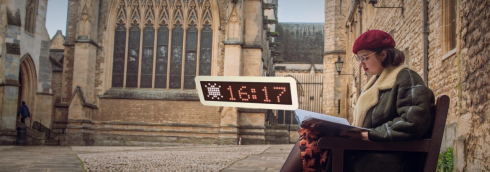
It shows 16:17
